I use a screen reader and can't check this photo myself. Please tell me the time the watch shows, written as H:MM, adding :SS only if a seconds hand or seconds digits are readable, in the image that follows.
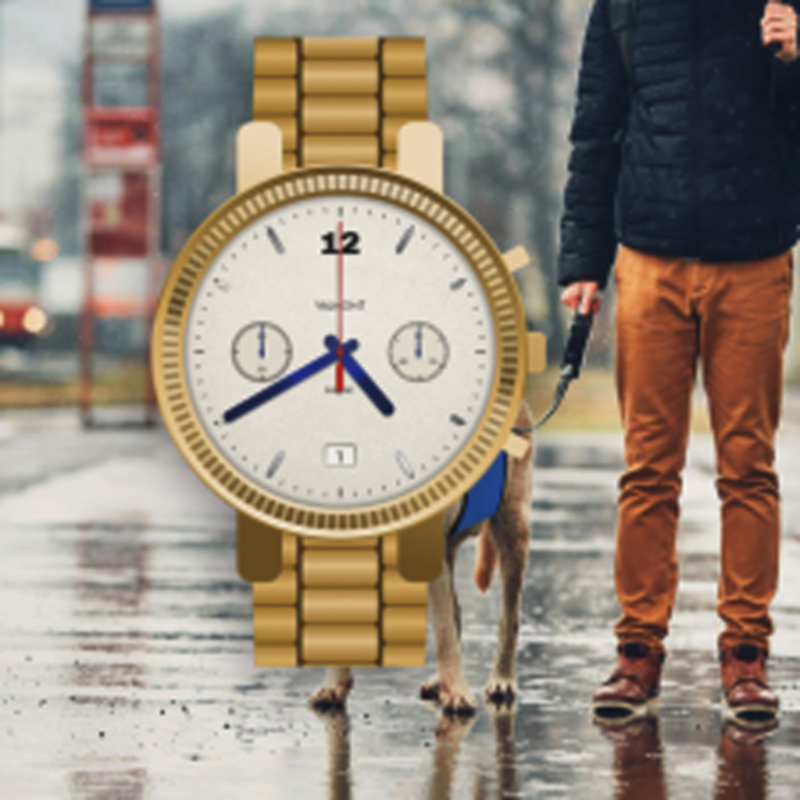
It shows 4:40
